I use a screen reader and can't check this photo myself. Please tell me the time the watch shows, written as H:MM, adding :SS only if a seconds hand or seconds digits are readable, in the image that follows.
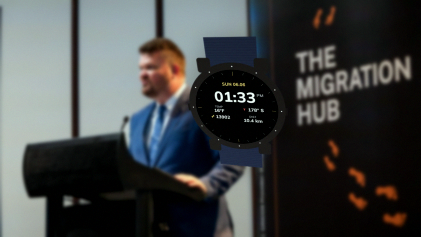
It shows 1:33
